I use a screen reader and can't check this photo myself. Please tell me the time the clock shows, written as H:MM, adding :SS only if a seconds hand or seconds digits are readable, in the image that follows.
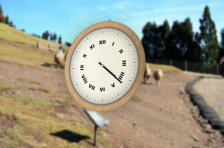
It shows 4:22
